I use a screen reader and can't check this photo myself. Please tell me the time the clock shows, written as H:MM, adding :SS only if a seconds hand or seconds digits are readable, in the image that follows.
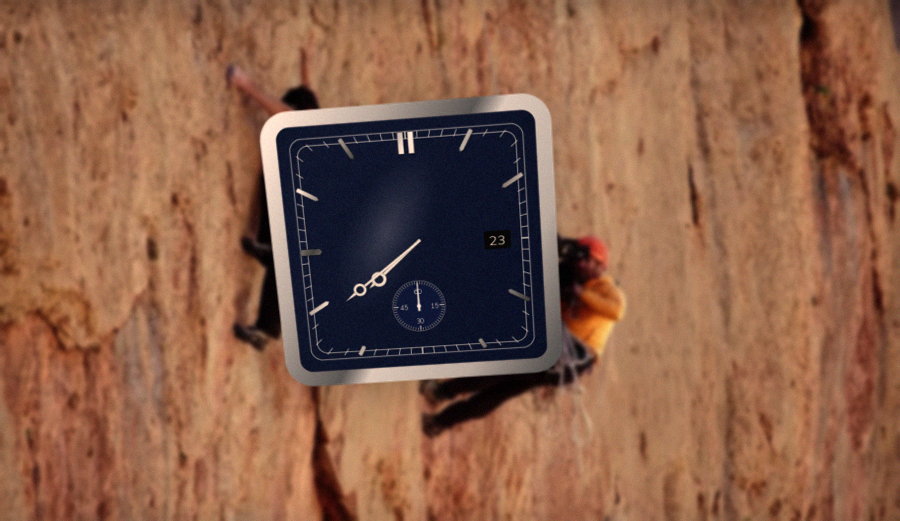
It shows 7:39
